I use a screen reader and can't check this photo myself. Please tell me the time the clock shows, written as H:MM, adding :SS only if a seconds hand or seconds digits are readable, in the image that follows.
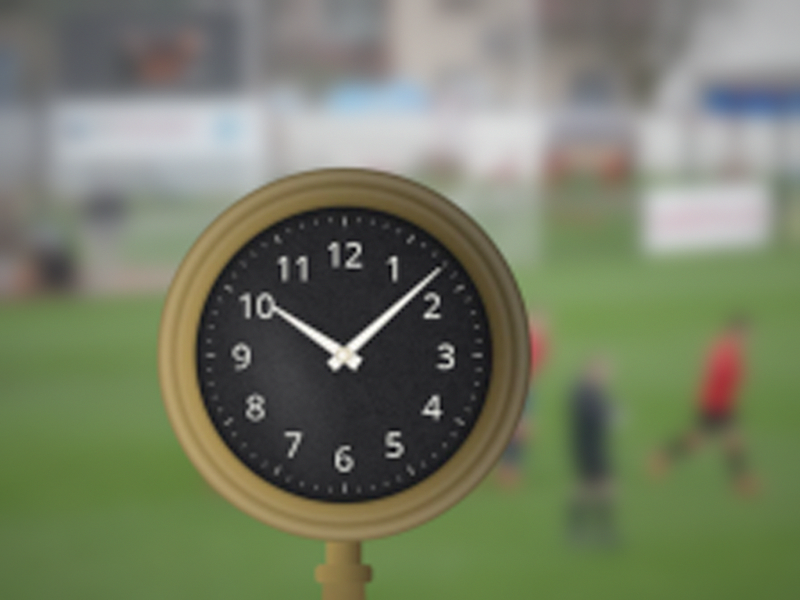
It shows 10:08
